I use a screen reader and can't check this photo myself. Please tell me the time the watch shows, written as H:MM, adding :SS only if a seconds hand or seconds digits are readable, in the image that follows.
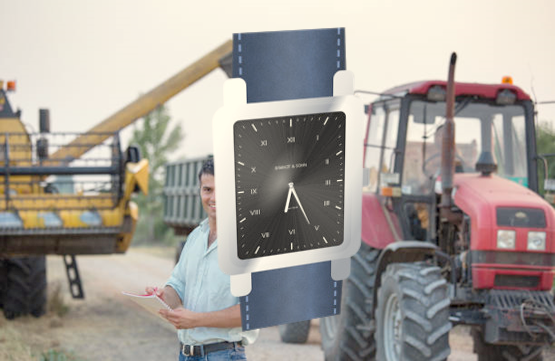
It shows 6:26
